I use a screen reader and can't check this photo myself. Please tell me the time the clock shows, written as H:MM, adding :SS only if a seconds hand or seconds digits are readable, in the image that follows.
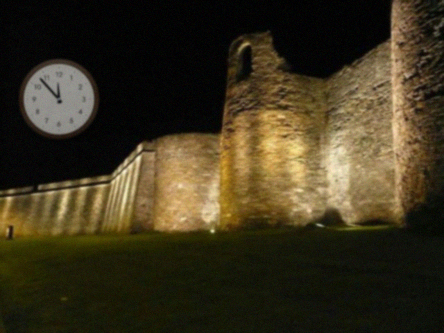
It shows 11:53
